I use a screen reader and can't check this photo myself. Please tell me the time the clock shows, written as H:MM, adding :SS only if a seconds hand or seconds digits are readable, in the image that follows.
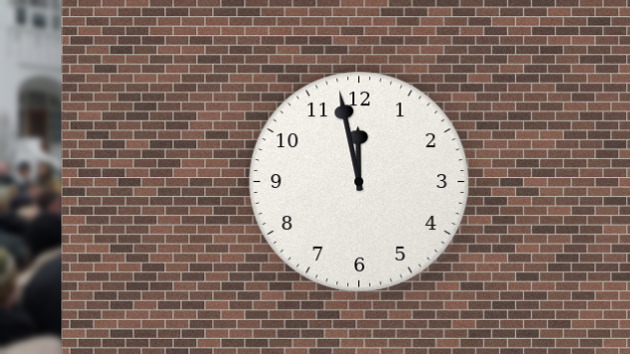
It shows 11:58
